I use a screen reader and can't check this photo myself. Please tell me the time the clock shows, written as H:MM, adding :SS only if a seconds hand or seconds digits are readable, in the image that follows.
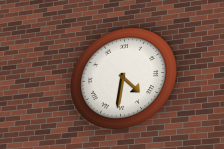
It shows 4:31
